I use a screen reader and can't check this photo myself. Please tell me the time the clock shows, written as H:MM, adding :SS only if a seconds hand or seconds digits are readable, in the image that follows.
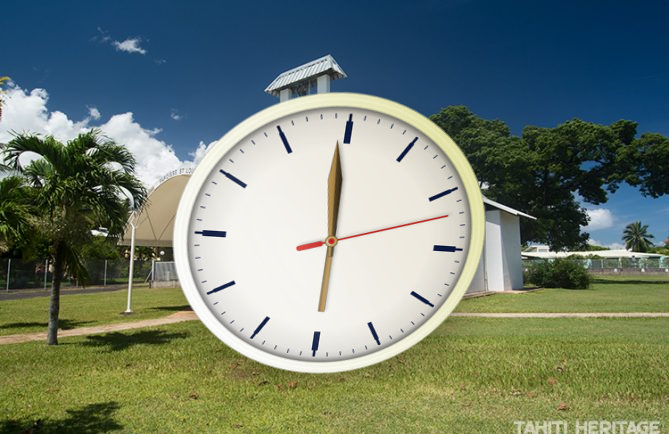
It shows 5:59:12
